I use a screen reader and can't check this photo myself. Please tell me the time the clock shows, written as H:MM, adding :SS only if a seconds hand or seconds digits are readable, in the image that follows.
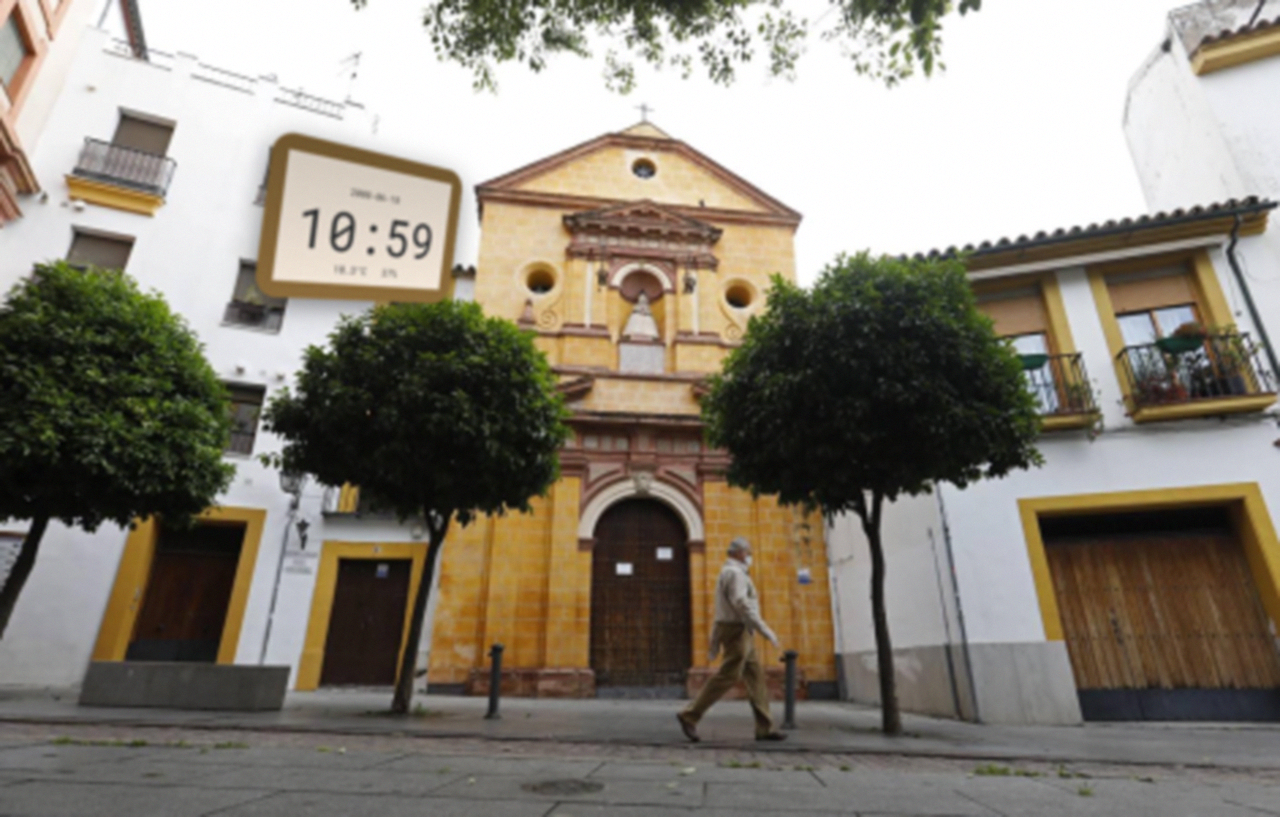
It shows 10:59
